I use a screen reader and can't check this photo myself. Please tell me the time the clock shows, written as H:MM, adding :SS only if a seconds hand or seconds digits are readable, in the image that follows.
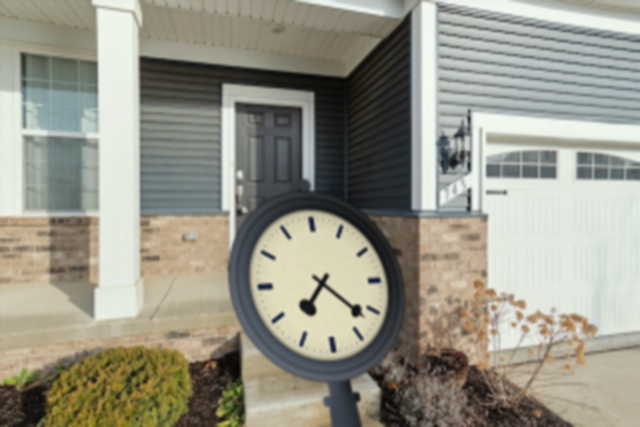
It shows 7:22
